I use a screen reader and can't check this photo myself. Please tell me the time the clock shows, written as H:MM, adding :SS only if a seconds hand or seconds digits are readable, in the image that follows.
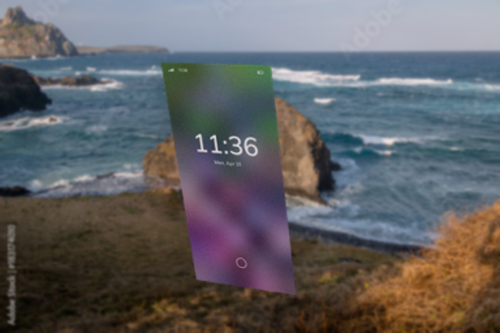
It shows 11:36
